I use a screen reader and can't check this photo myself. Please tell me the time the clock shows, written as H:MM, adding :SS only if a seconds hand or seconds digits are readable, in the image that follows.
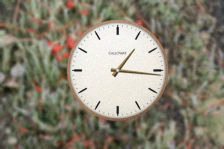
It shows 1:16
